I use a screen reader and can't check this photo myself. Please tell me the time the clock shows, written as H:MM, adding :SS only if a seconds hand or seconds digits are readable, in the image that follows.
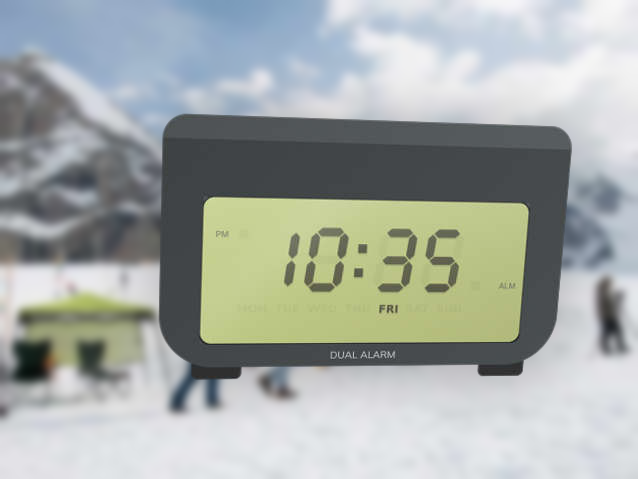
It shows 10:35
